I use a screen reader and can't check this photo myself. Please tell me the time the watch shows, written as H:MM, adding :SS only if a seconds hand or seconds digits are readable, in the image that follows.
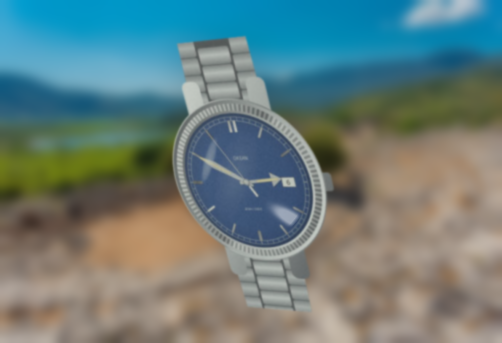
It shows 2:49:55
